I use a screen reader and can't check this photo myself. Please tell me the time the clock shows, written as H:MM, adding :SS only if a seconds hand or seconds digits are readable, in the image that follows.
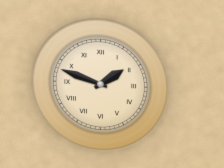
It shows 1:48
